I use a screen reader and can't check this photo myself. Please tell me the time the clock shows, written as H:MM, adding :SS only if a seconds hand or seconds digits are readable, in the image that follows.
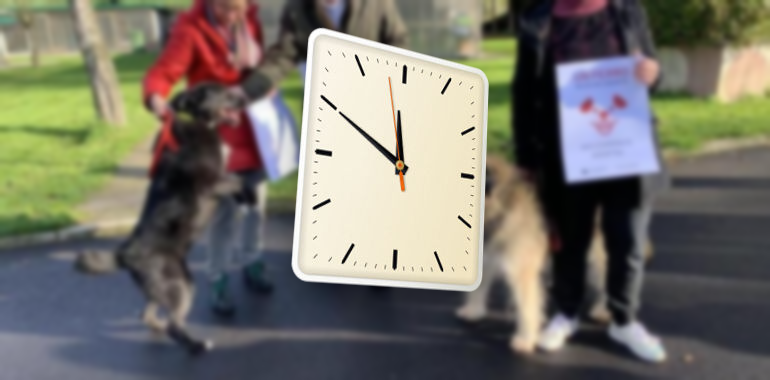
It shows 11:49:58
